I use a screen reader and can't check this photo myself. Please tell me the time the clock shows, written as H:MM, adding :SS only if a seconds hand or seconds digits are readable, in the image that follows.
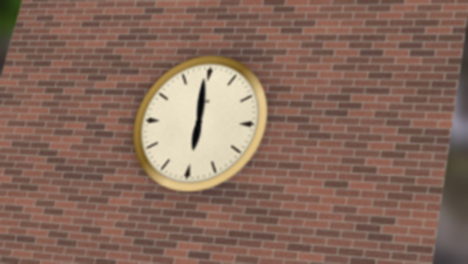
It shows 5:59
